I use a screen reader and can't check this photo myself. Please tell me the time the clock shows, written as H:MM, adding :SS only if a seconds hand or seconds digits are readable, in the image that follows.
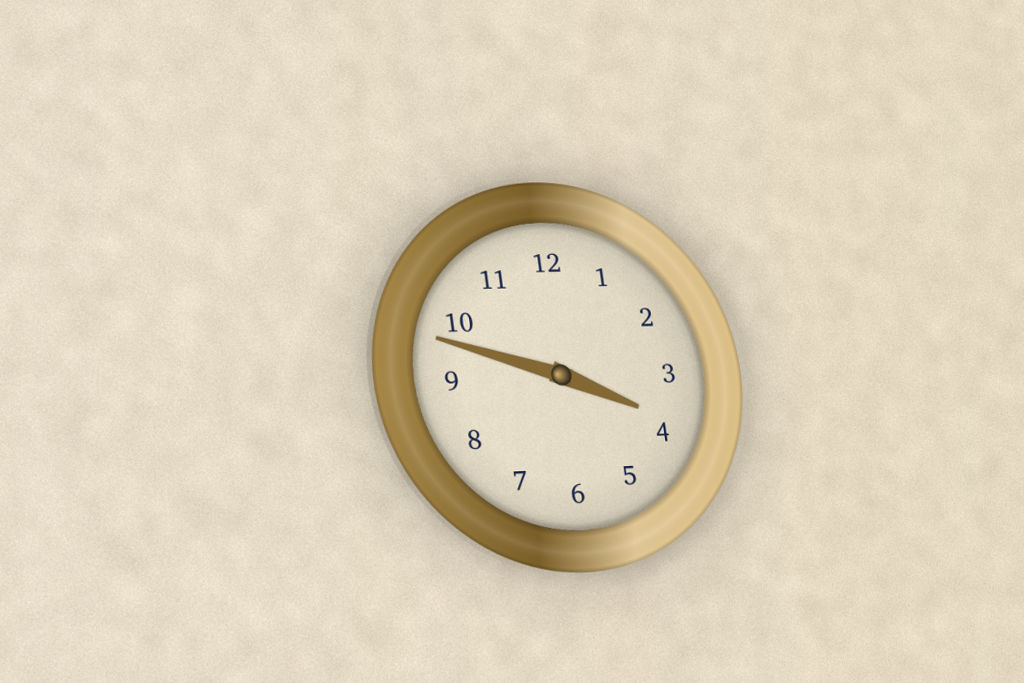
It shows 3:48
